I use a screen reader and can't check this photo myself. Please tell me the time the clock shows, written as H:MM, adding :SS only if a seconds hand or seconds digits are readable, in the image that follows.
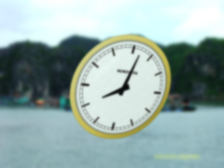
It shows 8:02
